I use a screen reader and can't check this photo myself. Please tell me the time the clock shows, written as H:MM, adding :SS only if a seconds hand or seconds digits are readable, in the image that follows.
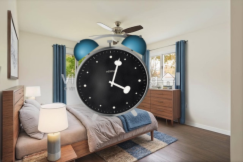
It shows 4:03
